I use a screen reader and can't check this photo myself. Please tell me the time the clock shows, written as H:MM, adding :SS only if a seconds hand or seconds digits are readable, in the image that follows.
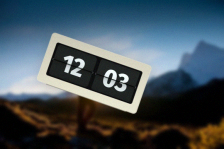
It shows 12:03
